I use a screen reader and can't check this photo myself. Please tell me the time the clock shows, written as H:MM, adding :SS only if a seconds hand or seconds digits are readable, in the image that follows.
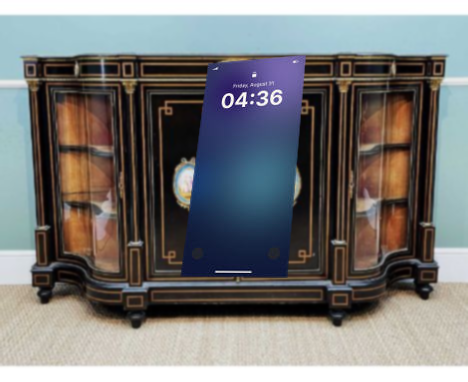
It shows 4:36
